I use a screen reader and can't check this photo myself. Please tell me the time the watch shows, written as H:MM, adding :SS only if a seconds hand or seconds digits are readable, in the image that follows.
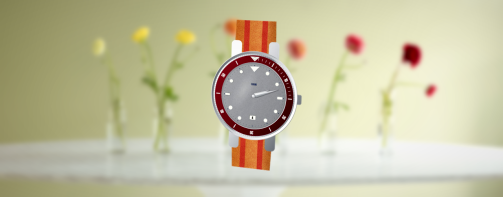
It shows 2:12
